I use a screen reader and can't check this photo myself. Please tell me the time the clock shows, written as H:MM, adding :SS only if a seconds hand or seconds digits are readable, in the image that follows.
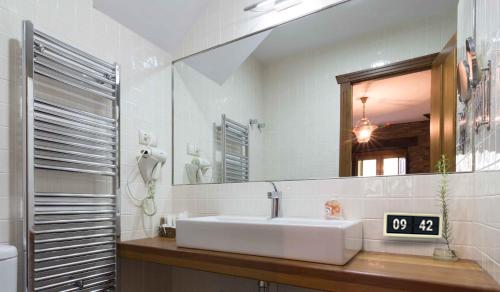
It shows 9:42
